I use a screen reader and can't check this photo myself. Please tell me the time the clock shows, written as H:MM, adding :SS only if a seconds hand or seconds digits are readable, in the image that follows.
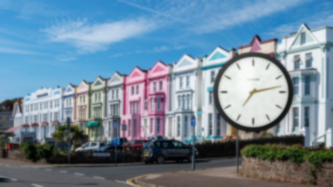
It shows 7:13
